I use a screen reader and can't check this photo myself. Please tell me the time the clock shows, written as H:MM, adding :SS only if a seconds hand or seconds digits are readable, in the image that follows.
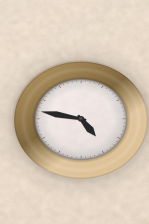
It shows 4:47
